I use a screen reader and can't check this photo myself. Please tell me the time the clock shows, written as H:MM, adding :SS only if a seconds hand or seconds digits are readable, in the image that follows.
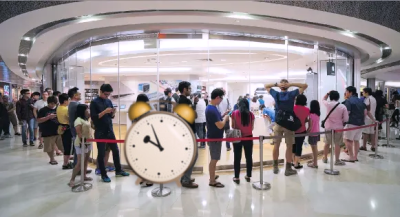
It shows 9:56
